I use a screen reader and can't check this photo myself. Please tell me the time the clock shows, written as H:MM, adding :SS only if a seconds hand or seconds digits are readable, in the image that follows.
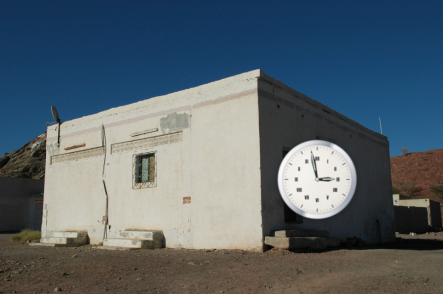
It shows 2:58
